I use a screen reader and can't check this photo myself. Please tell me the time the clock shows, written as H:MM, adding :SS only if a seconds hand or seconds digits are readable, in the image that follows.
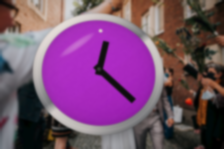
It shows 12:22
